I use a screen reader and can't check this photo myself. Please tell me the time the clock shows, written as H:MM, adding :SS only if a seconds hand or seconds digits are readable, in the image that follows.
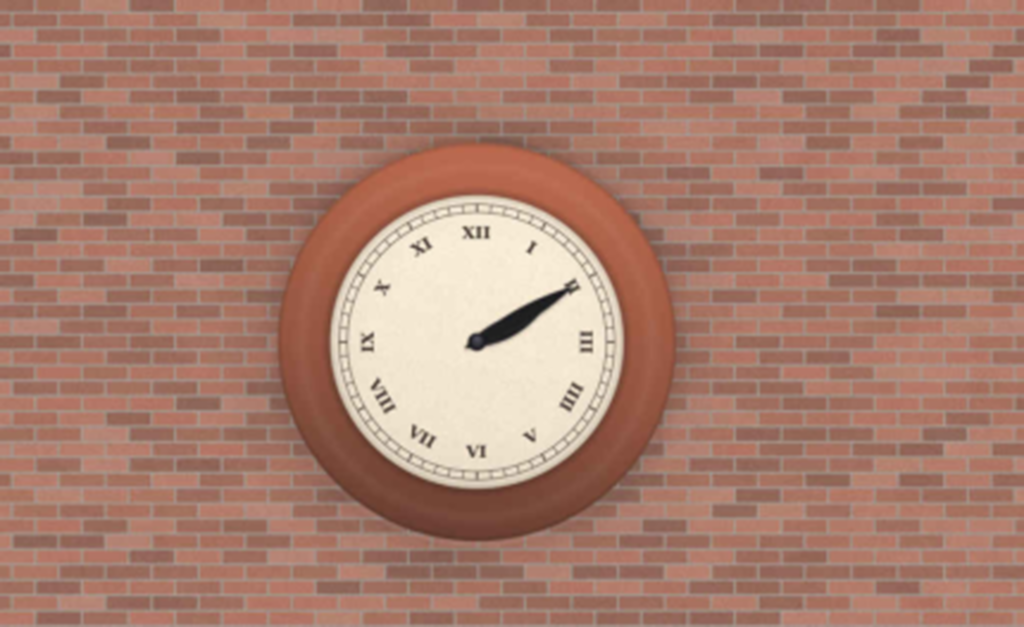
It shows 2:10
